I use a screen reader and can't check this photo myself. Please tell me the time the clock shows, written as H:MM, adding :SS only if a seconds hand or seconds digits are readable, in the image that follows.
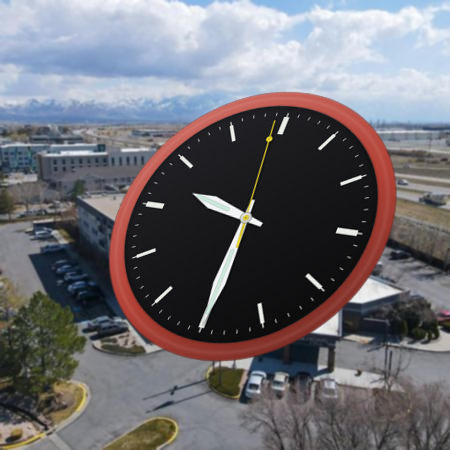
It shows 9:29:59
